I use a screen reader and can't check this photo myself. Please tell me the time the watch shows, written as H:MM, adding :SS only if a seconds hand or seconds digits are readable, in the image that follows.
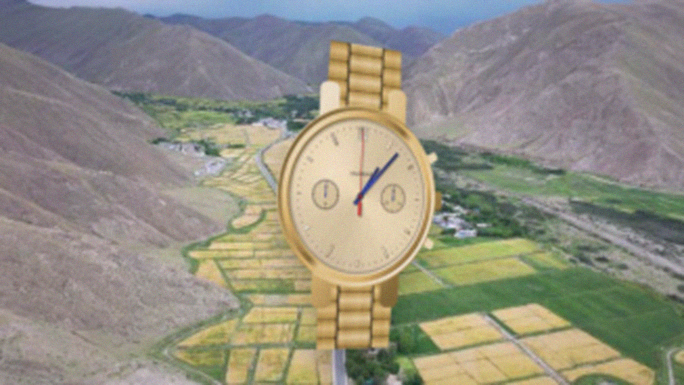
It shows 1:07
